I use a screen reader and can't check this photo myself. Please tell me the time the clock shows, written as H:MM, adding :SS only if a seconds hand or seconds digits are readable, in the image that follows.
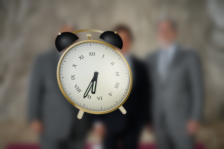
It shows 6:36
